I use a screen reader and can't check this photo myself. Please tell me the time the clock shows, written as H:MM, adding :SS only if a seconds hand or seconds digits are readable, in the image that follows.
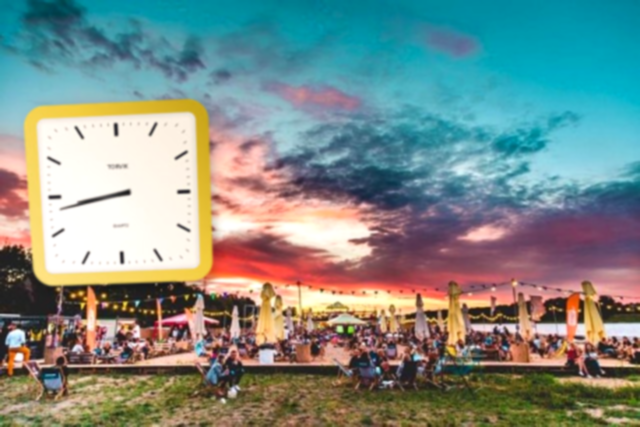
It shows 8:43
